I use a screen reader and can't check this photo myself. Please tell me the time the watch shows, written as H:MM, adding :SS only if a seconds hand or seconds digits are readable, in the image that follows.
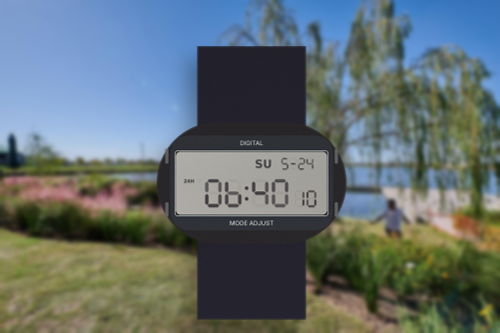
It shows 6:40:10
